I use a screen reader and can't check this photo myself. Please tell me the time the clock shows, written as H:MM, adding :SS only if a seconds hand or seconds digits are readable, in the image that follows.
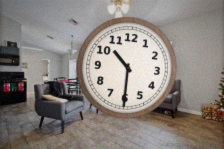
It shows 10:30
